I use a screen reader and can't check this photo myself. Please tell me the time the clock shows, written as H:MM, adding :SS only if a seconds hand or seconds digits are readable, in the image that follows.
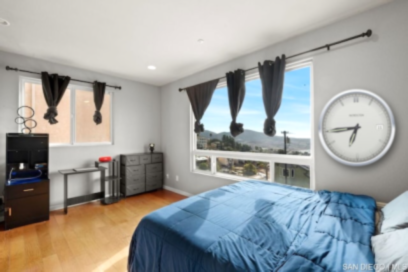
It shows 6:44
